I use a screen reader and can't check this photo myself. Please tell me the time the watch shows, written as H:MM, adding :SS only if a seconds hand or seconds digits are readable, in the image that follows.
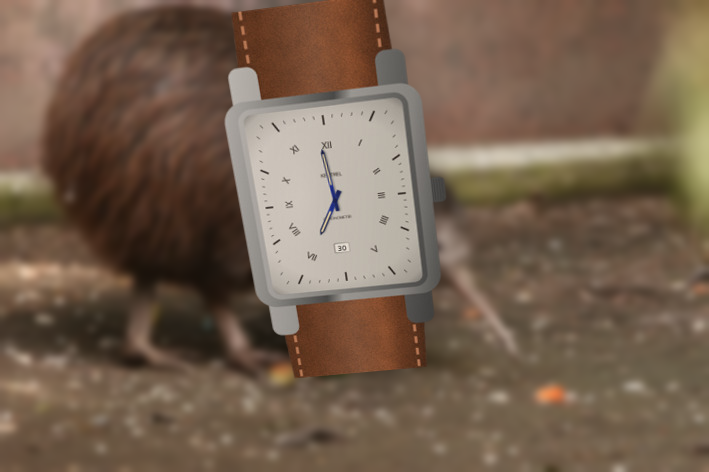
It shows 6:59
